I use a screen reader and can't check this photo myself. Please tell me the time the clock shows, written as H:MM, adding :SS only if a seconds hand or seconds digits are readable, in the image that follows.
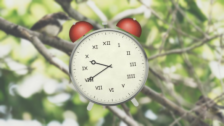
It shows 9:40
